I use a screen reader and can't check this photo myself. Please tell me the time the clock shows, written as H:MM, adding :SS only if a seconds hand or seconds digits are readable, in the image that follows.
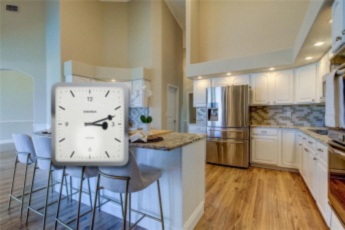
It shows 3:12
